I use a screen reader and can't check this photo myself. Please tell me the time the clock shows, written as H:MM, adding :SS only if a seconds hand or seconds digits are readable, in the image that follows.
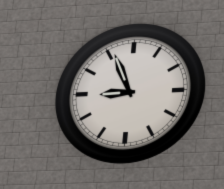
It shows 8:56
